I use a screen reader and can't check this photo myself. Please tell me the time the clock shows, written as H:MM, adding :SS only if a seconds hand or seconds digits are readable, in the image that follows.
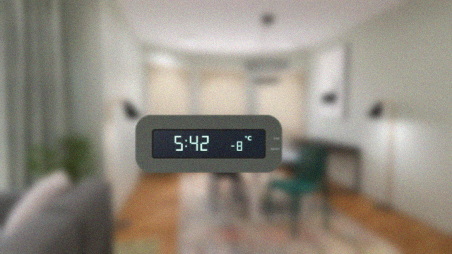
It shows 5:42
